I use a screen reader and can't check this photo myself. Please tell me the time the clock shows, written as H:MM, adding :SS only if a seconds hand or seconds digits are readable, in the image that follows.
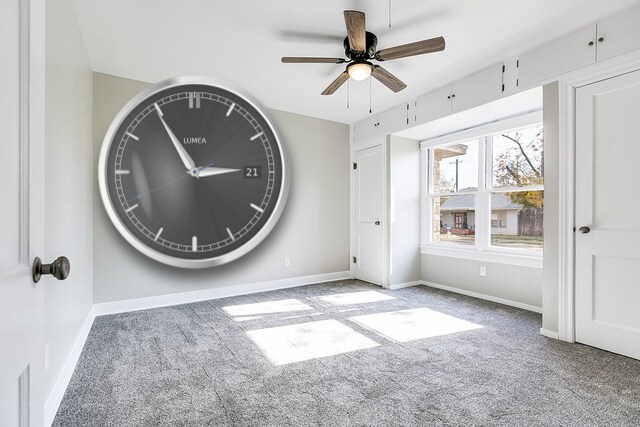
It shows 2:54:41
